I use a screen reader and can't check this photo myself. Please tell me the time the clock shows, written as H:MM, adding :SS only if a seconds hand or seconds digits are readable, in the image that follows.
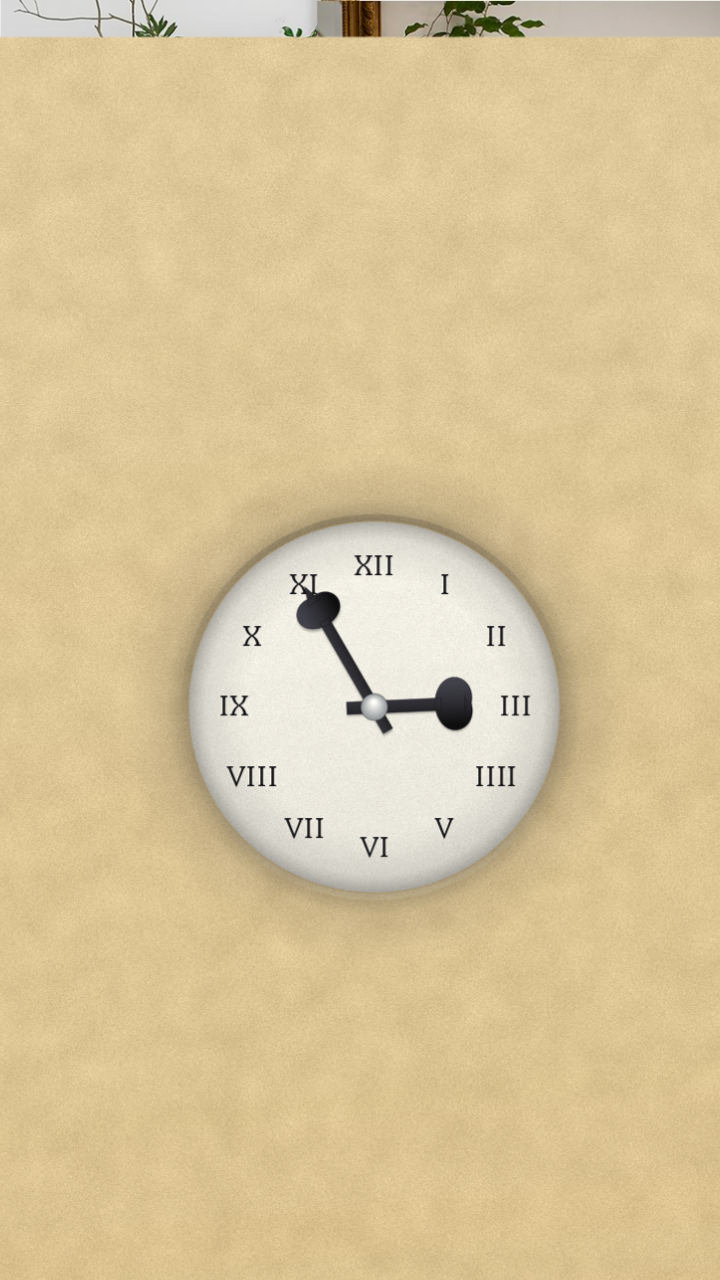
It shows 2:55
